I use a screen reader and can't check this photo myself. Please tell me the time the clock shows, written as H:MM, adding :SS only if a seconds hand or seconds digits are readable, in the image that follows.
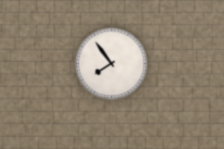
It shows 7:54
